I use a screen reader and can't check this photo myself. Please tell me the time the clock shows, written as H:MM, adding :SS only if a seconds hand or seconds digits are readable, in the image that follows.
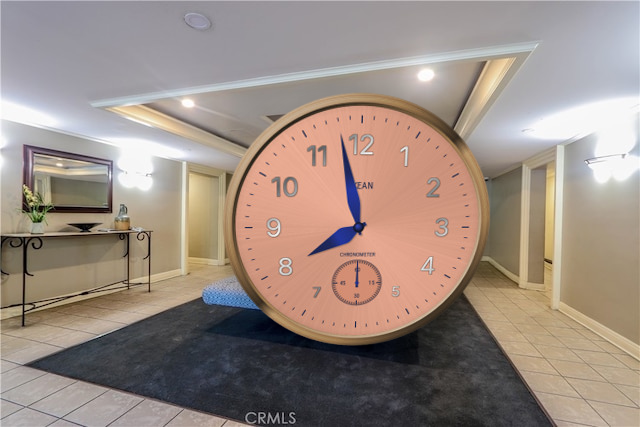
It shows 7:58
